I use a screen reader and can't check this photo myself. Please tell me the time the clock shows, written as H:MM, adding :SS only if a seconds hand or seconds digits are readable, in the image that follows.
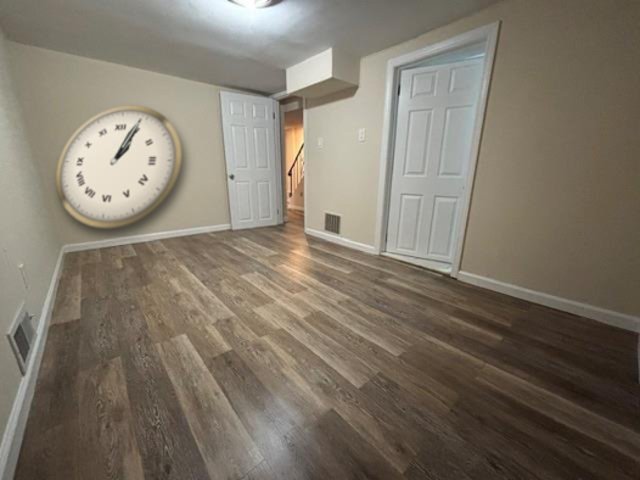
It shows 1:04
